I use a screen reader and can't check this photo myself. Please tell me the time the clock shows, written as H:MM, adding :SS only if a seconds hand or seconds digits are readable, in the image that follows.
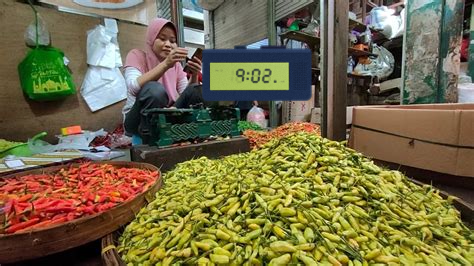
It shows 9:02
